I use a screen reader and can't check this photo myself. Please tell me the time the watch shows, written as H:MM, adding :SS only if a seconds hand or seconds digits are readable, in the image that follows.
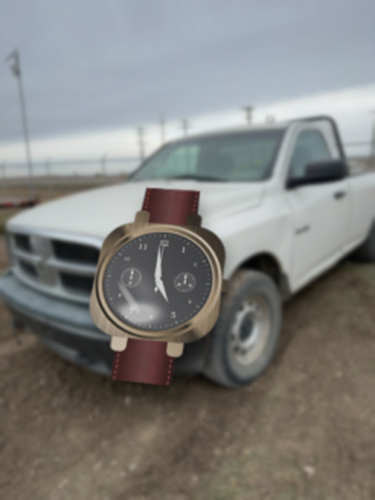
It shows 4:59
